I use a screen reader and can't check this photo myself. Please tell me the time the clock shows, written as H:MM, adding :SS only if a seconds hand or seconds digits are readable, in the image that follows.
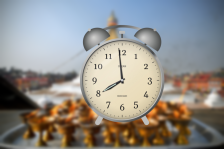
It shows 7:59
